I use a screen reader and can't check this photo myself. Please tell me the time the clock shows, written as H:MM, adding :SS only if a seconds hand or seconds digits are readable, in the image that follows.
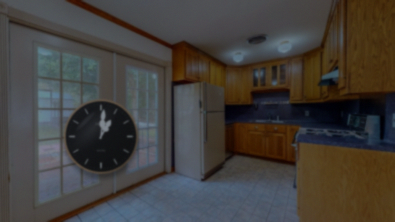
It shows 1:01
